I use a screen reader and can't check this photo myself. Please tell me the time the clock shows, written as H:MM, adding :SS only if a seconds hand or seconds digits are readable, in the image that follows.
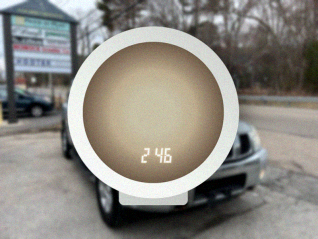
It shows 2:46
